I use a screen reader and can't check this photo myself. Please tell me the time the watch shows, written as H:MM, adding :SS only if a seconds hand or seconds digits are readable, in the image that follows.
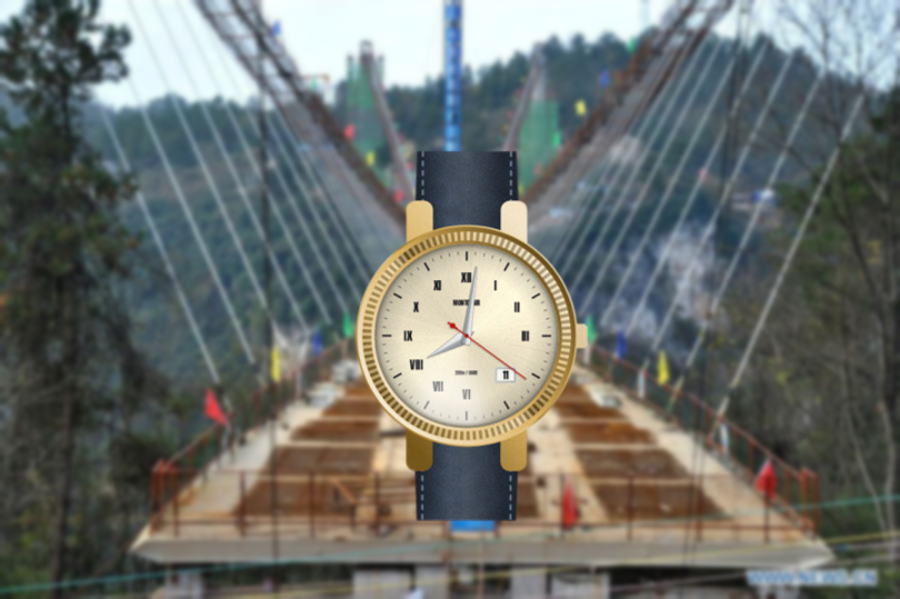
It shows 8:01:21
